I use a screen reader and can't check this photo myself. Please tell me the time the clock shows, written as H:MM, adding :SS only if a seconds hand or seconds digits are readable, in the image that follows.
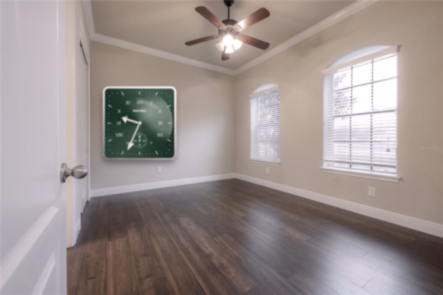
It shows 9:34
